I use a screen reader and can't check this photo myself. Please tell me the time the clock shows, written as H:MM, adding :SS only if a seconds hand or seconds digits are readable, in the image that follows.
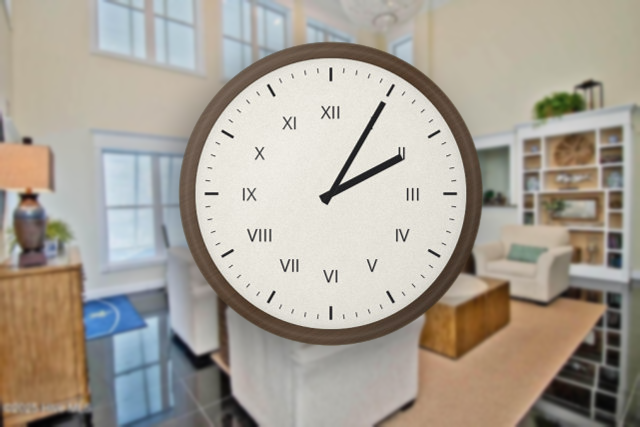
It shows 2:05
